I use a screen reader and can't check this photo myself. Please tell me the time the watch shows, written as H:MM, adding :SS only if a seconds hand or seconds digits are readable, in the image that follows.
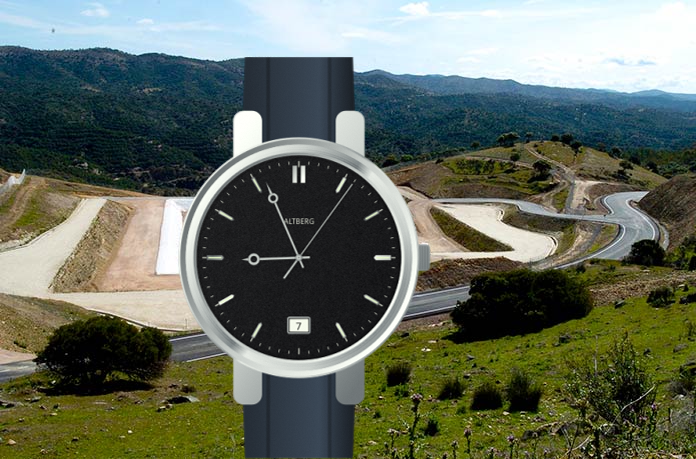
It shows 8:56:06
